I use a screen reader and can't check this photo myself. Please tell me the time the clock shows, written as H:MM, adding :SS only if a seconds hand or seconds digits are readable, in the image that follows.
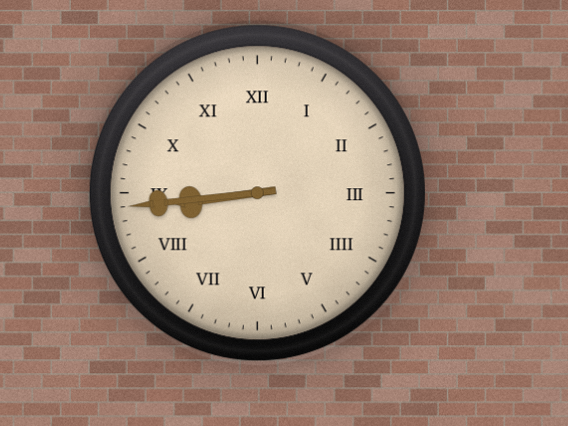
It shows 8:44
